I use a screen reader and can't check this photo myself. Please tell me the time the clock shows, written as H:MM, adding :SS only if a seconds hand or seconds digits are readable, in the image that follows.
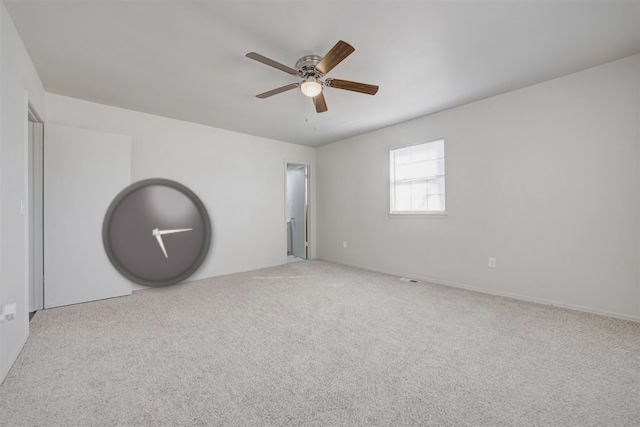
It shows 5:14
